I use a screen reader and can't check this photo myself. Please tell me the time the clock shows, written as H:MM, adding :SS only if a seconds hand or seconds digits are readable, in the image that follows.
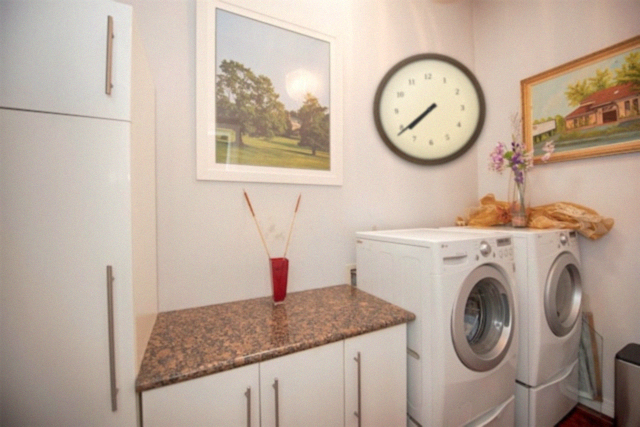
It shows 7:39
